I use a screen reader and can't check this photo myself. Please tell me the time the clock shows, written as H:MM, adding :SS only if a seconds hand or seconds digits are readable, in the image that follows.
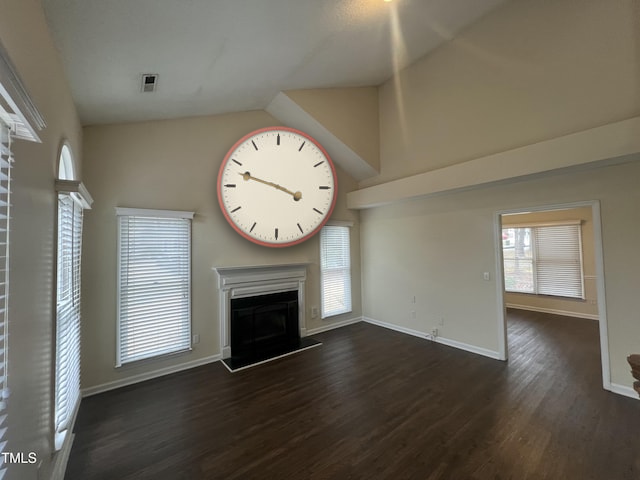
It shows 3:48
